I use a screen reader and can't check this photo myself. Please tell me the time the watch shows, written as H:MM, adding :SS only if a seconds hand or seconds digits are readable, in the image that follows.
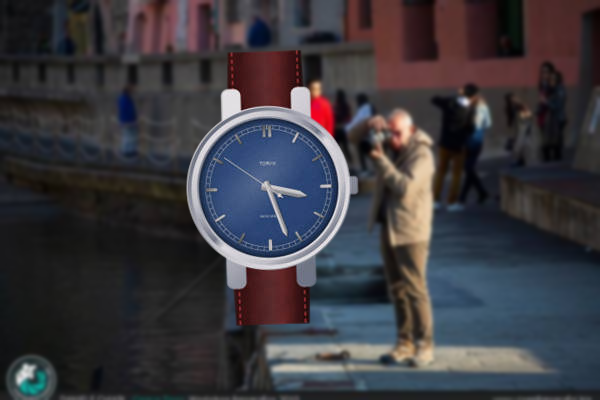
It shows 3:26:51
